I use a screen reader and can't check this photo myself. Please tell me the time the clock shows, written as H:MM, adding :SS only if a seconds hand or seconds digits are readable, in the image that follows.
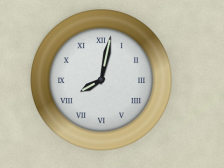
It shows 8:02
